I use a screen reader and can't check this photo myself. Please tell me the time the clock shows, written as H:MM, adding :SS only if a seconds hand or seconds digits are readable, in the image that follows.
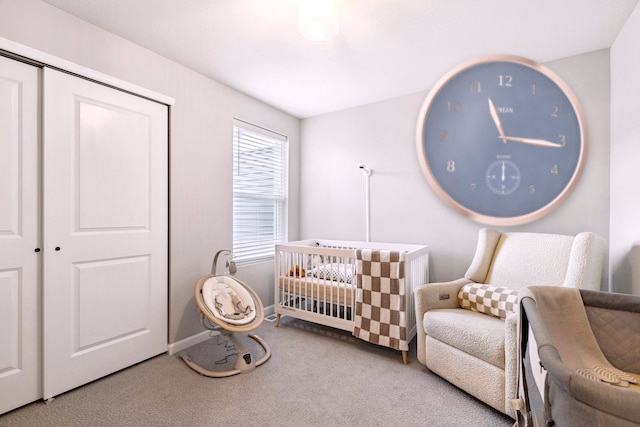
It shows 11:16
